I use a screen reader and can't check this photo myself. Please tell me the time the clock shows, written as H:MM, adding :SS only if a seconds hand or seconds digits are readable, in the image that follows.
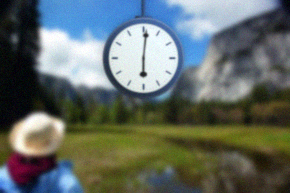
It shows 6:01
